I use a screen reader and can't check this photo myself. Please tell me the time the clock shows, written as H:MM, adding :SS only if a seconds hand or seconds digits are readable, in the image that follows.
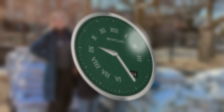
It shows 9:24
